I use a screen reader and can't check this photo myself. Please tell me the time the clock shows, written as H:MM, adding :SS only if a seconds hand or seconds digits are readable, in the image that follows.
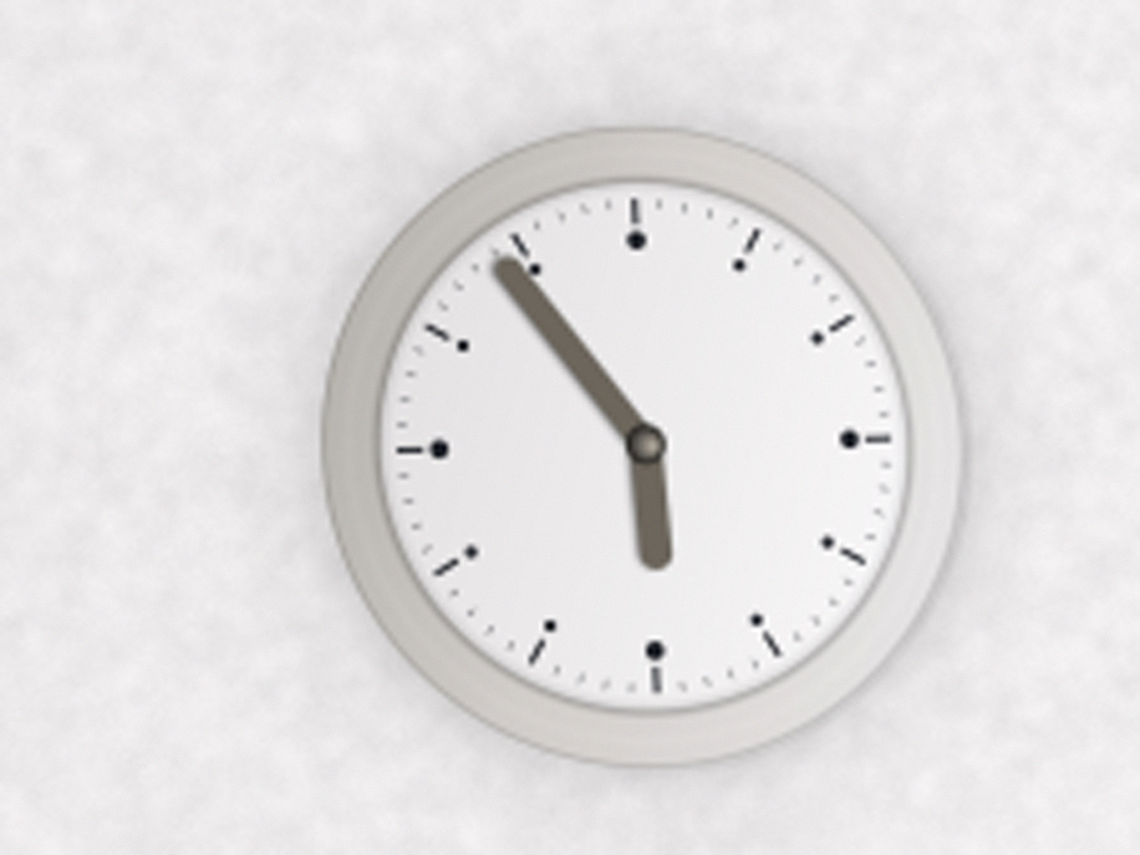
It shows 5:54
